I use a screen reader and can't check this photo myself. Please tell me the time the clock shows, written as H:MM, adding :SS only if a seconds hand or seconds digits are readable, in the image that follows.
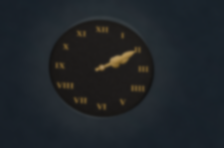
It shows 2:10
